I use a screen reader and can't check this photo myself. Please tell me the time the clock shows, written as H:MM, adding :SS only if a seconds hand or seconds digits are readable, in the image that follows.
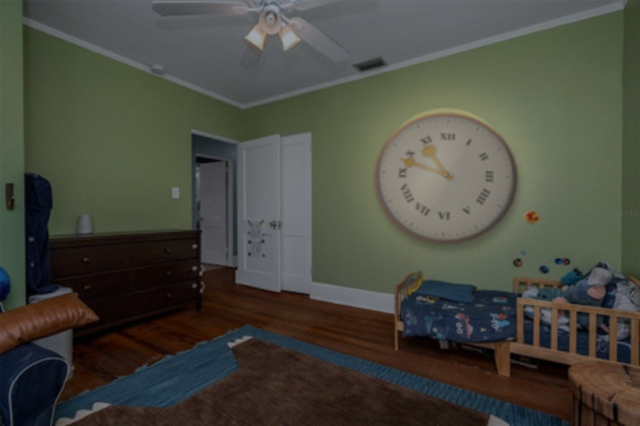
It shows 10:48
